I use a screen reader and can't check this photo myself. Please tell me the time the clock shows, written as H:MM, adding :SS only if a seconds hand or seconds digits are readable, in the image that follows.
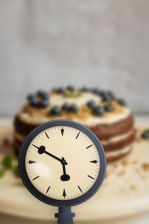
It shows 5:50
